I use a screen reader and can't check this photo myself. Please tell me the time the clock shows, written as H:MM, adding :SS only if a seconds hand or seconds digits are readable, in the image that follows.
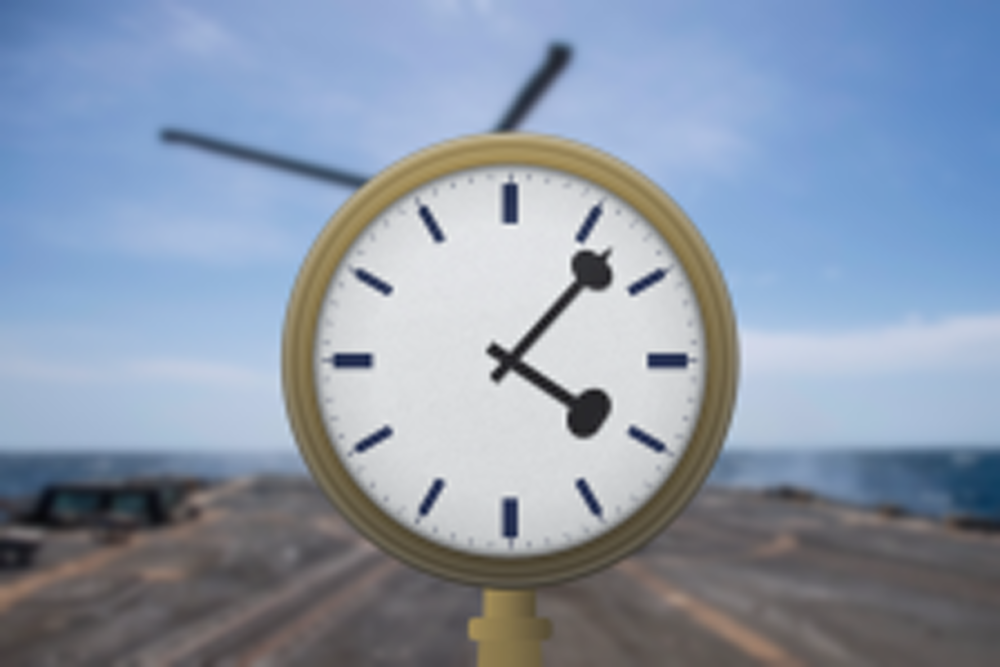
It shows 4:07
